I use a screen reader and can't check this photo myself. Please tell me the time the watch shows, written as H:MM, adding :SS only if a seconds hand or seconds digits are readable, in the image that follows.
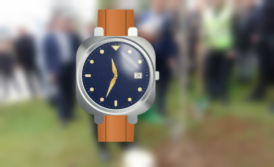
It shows 11:34
